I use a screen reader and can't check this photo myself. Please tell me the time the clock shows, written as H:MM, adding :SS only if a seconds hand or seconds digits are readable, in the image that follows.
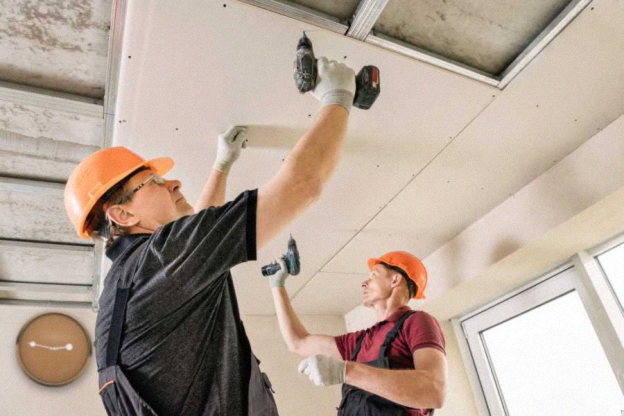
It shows 2:47
